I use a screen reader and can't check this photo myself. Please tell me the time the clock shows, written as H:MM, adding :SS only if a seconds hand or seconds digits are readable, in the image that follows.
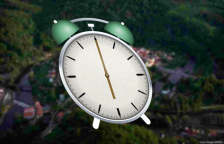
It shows 6:00
